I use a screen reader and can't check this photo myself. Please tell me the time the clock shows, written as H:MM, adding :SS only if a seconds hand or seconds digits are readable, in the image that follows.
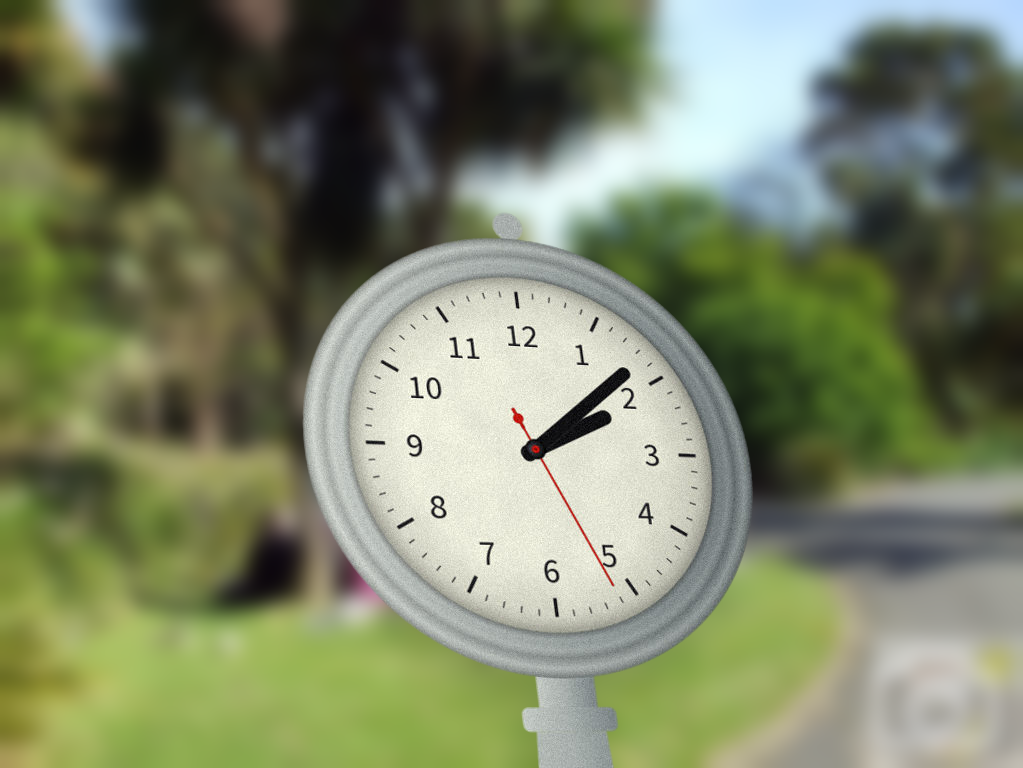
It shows 2:08:26
